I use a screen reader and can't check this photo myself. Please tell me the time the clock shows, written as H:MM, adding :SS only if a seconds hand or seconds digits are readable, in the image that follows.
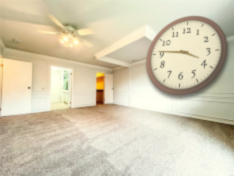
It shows 3:46
